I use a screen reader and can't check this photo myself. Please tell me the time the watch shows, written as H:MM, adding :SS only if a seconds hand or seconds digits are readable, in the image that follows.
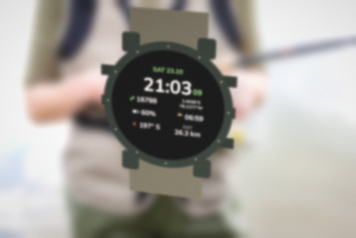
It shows 21:03
